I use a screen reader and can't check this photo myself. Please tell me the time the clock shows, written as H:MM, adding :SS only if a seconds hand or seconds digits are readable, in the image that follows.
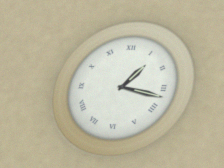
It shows 1:17
